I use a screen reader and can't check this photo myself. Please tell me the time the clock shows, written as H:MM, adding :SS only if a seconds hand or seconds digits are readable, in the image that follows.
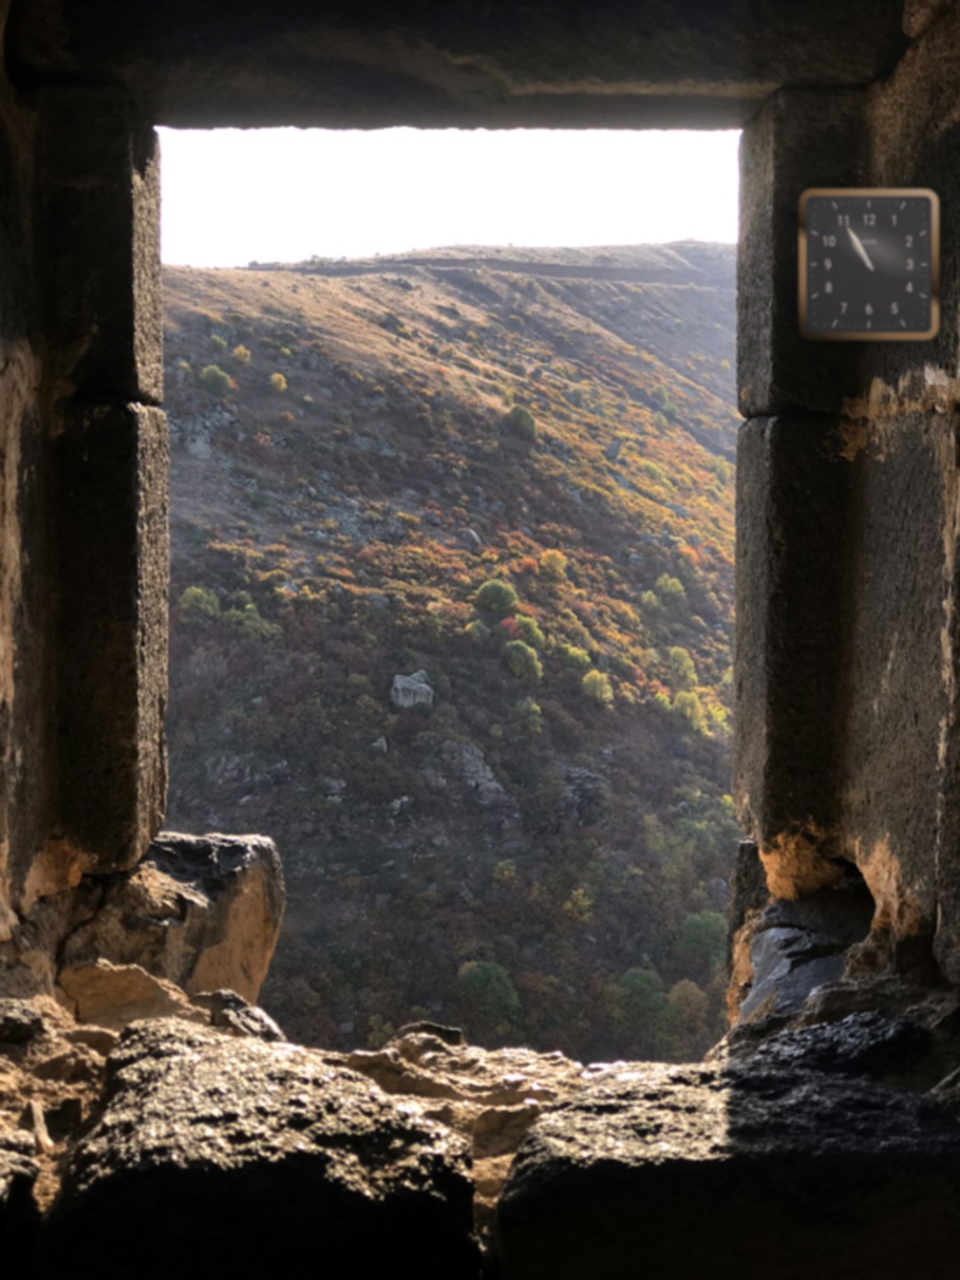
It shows 10:55
